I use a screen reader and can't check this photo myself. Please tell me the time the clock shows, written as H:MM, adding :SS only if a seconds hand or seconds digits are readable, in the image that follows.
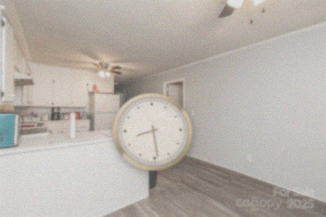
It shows 8:29
